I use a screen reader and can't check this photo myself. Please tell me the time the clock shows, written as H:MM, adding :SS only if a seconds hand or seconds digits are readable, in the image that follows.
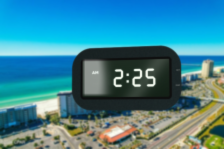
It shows 2:25
